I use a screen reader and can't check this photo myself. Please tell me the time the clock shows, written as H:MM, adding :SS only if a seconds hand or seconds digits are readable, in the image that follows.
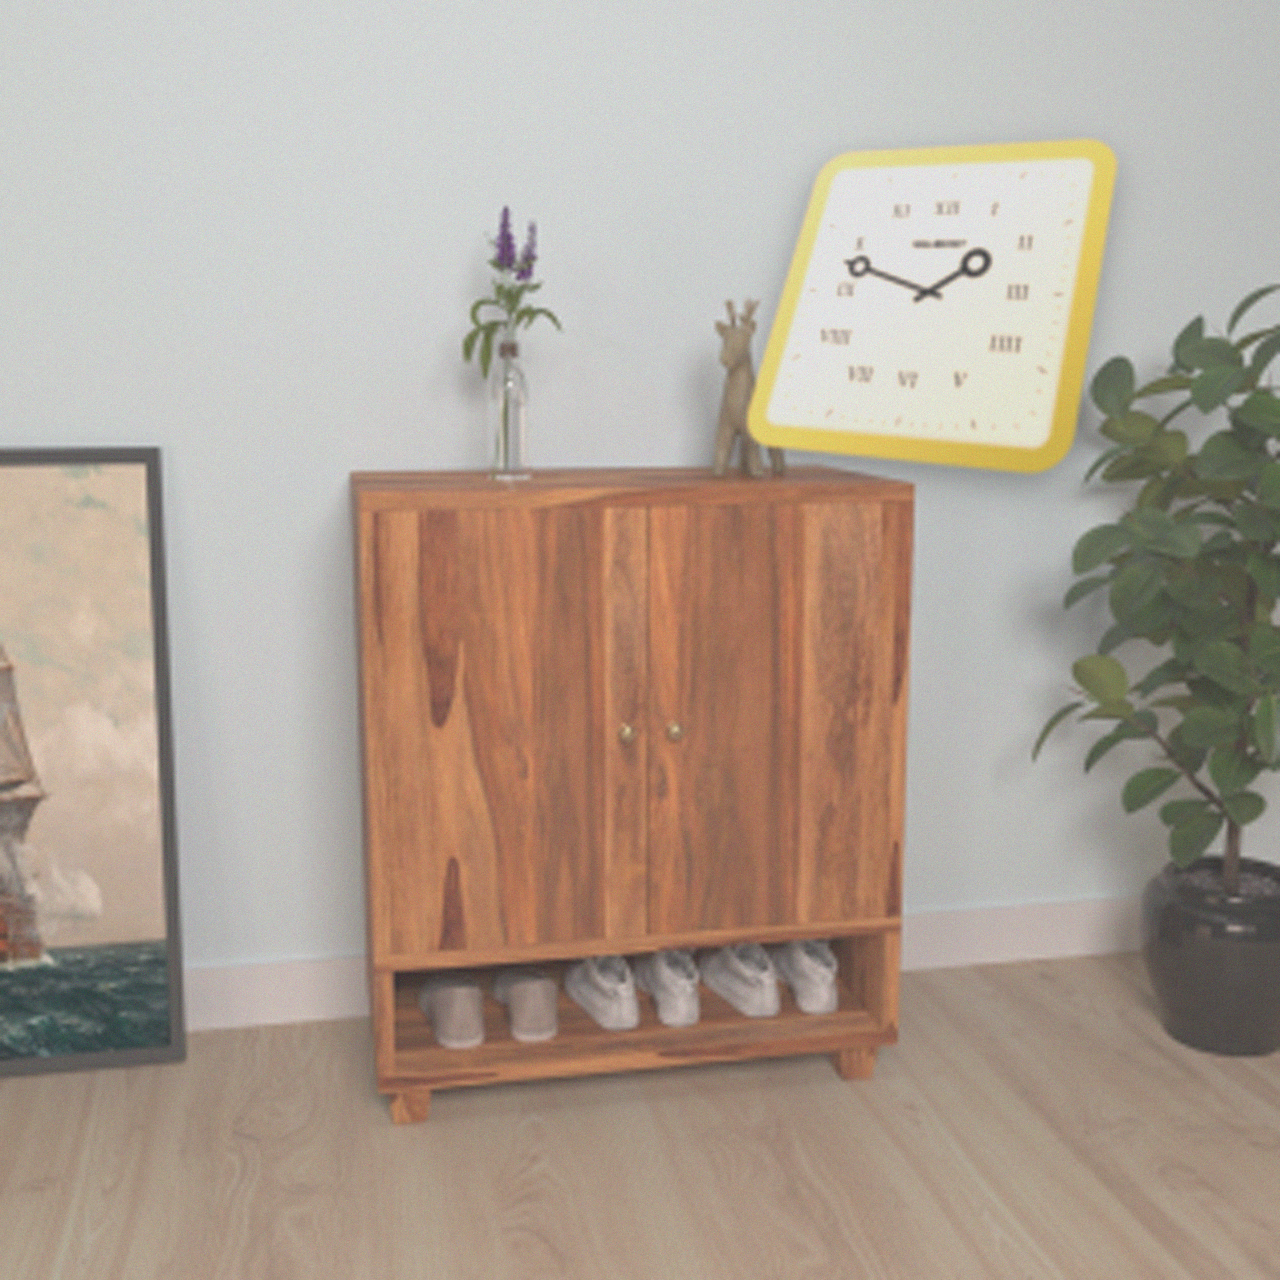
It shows 1:48
